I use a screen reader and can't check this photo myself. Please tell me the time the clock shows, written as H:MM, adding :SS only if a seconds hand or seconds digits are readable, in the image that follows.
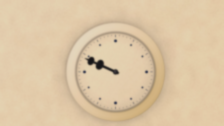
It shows 9:49
